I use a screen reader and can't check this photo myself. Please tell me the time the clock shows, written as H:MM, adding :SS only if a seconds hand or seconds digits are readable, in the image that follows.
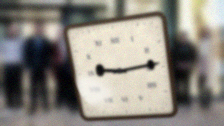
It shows 9:14
